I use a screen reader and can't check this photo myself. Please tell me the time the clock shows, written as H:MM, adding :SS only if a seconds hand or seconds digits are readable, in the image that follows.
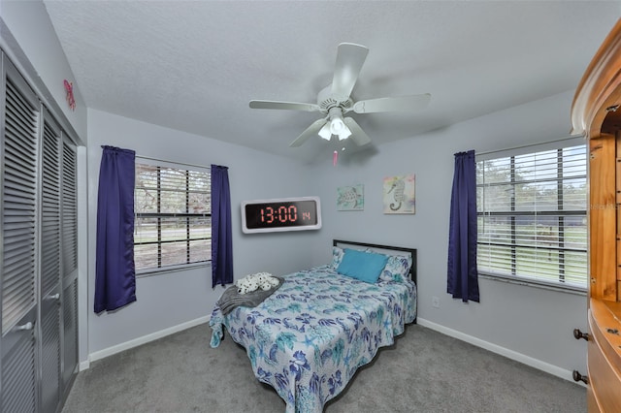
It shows 13:00:14
